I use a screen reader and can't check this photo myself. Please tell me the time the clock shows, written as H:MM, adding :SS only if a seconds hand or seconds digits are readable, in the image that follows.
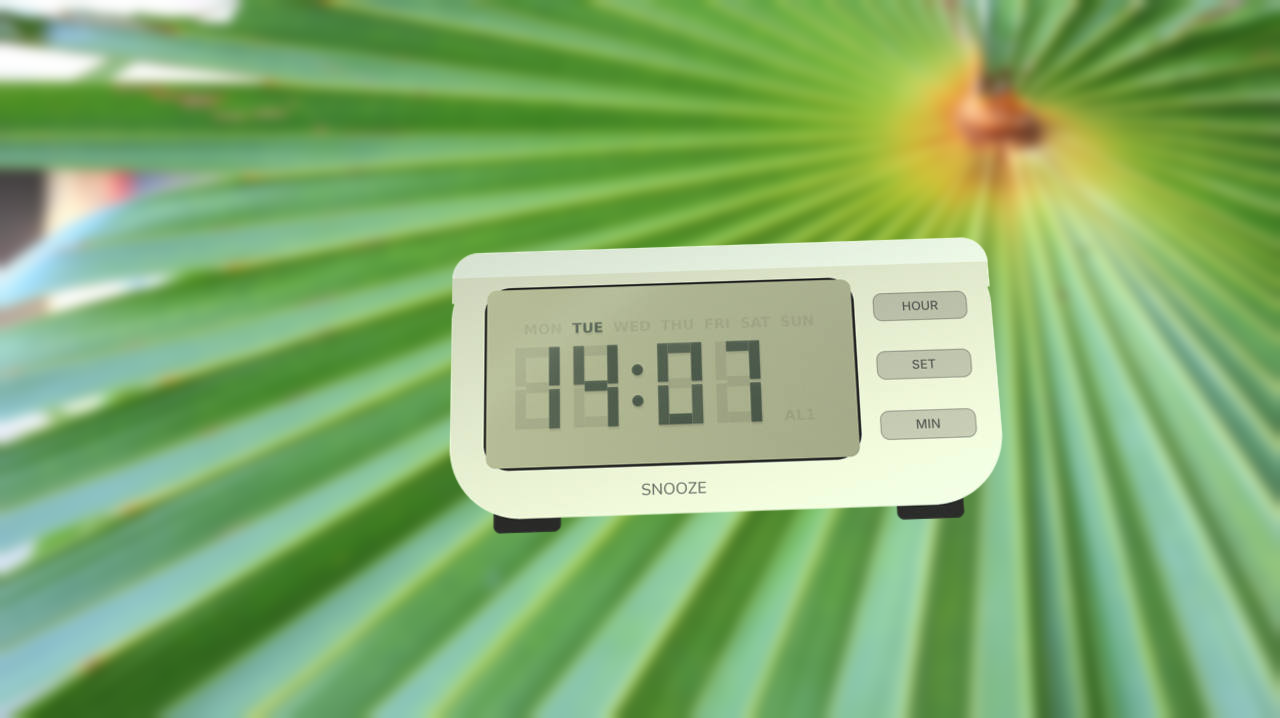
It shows 14:07
